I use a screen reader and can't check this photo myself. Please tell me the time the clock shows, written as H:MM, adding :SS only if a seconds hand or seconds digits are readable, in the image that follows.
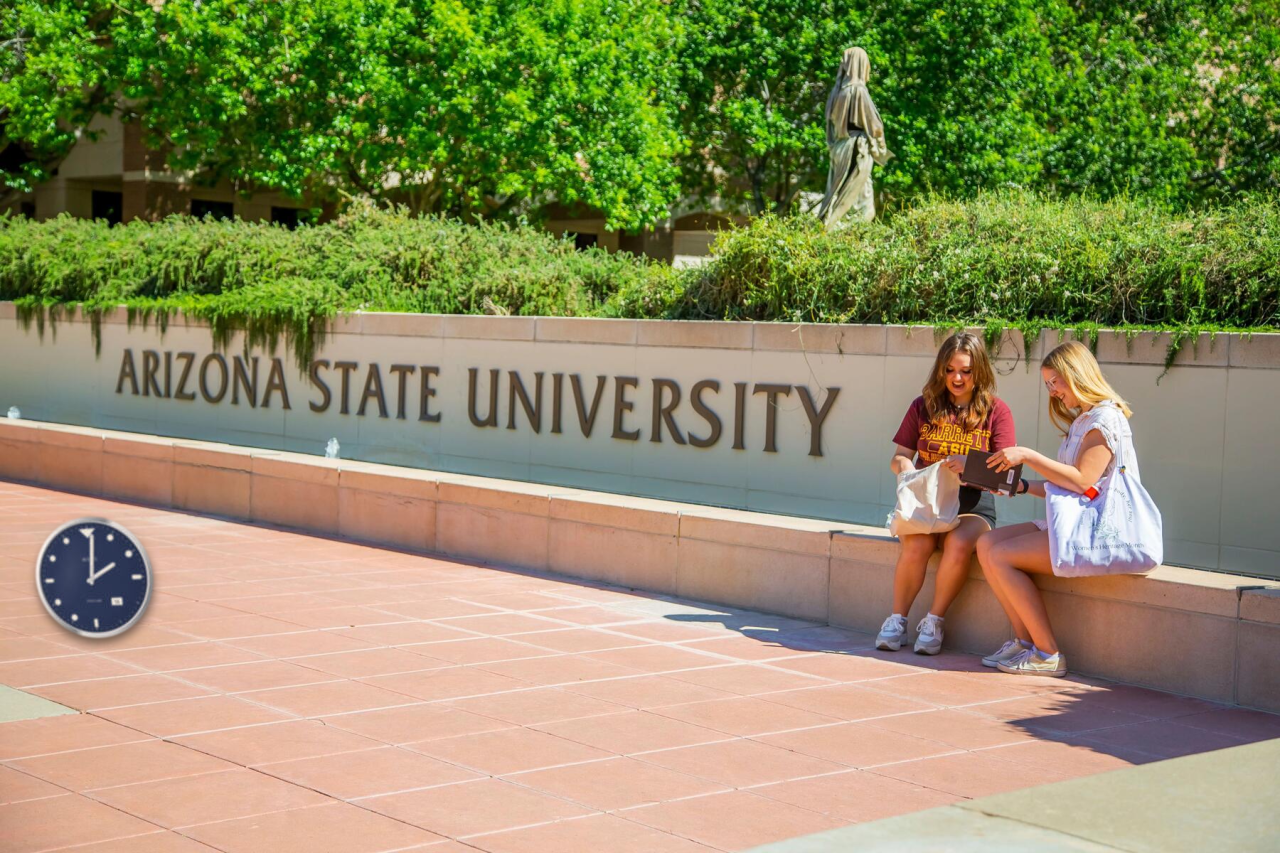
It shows 2:01
